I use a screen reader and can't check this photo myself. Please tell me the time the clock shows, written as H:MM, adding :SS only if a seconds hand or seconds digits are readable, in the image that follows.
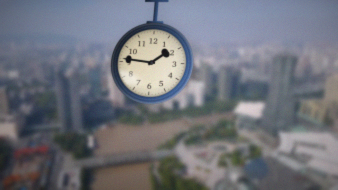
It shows 1:46
